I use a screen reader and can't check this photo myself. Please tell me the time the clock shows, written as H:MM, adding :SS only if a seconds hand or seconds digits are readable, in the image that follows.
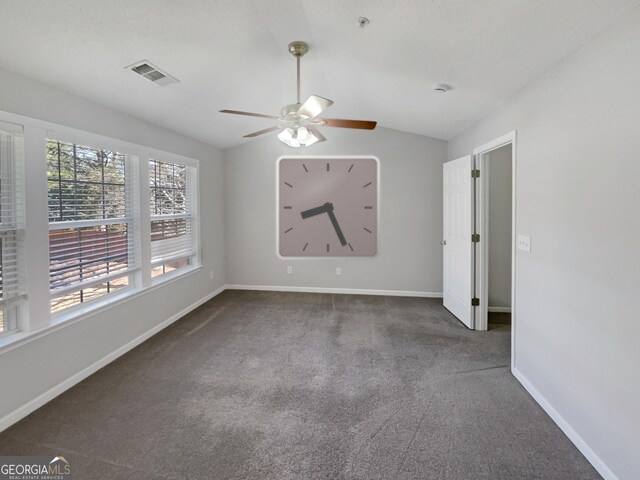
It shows 8:26
